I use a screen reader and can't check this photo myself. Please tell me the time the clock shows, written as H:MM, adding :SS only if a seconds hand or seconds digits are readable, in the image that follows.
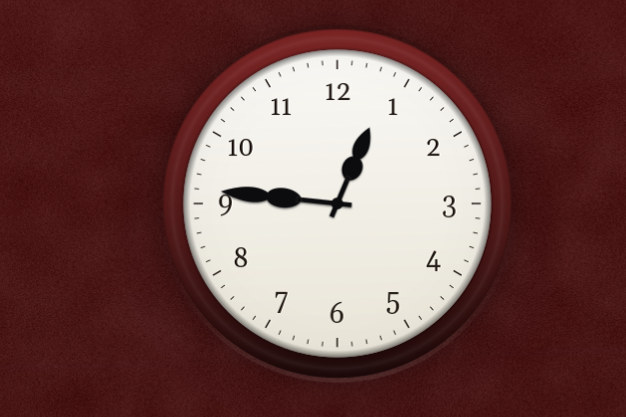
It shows 12:46
